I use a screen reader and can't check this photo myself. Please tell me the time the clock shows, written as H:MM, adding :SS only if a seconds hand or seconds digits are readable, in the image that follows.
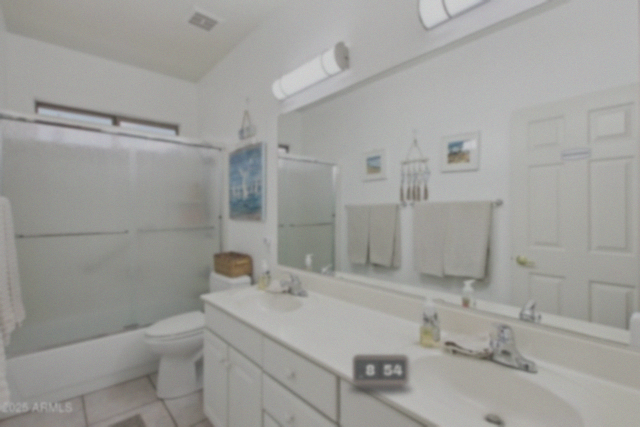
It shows 8:54
